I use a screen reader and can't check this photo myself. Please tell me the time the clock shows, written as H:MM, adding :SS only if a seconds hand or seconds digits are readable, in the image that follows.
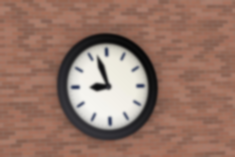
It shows 8:57
